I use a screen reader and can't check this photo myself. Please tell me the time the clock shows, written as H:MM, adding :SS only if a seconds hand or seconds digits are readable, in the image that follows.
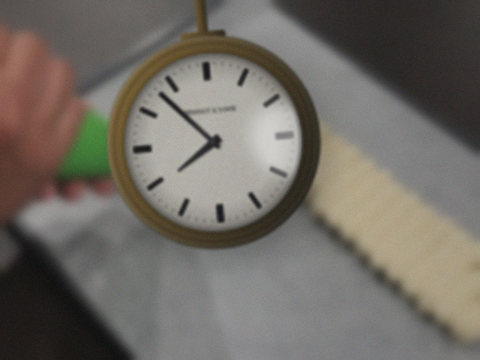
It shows 7:53
